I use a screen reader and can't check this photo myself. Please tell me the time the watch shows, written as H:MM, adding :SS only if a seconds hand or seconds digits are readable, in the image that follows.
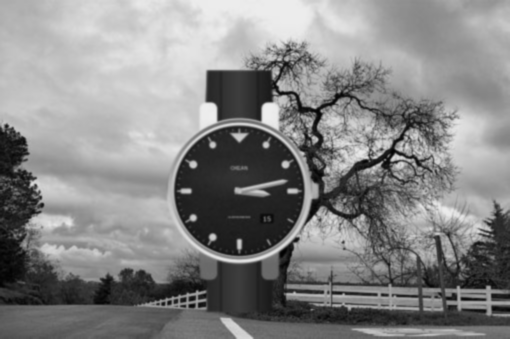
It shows 3:13
